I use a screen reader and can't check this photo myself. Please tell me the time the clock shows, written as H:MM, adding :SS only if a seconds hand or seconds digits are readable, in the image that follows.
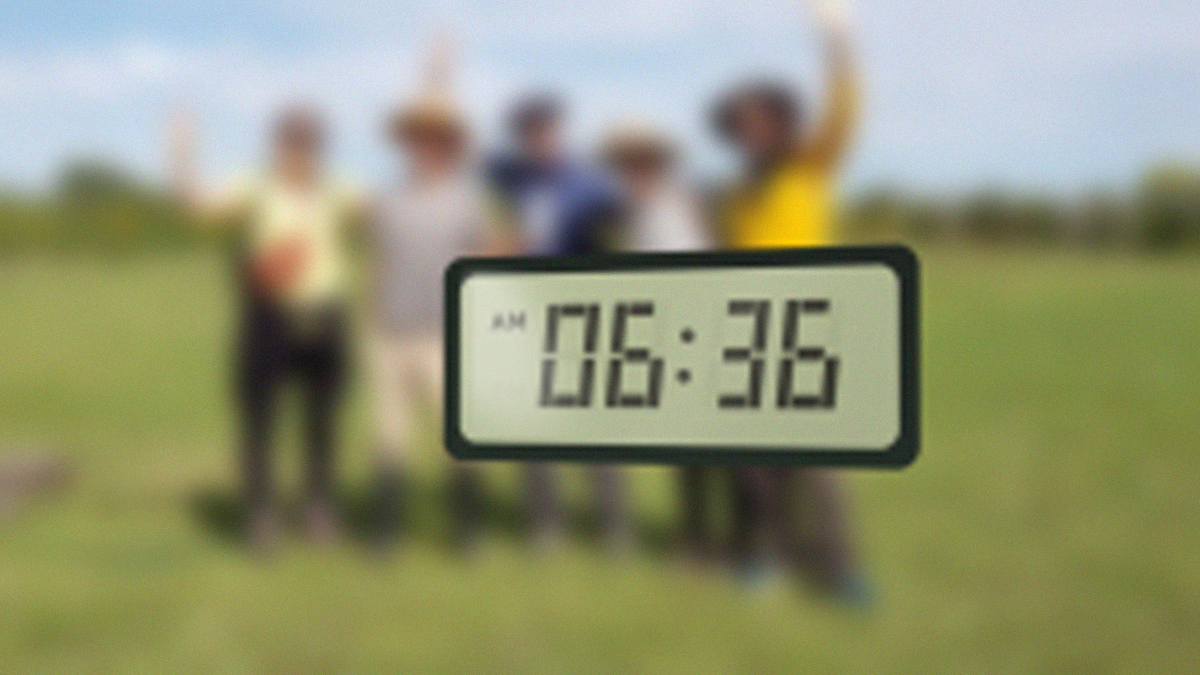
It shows 6:36
